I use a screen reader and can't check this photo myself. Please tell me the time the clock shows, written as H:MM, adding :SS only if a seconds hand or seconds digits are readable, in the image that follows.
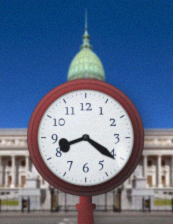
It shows 8:21
